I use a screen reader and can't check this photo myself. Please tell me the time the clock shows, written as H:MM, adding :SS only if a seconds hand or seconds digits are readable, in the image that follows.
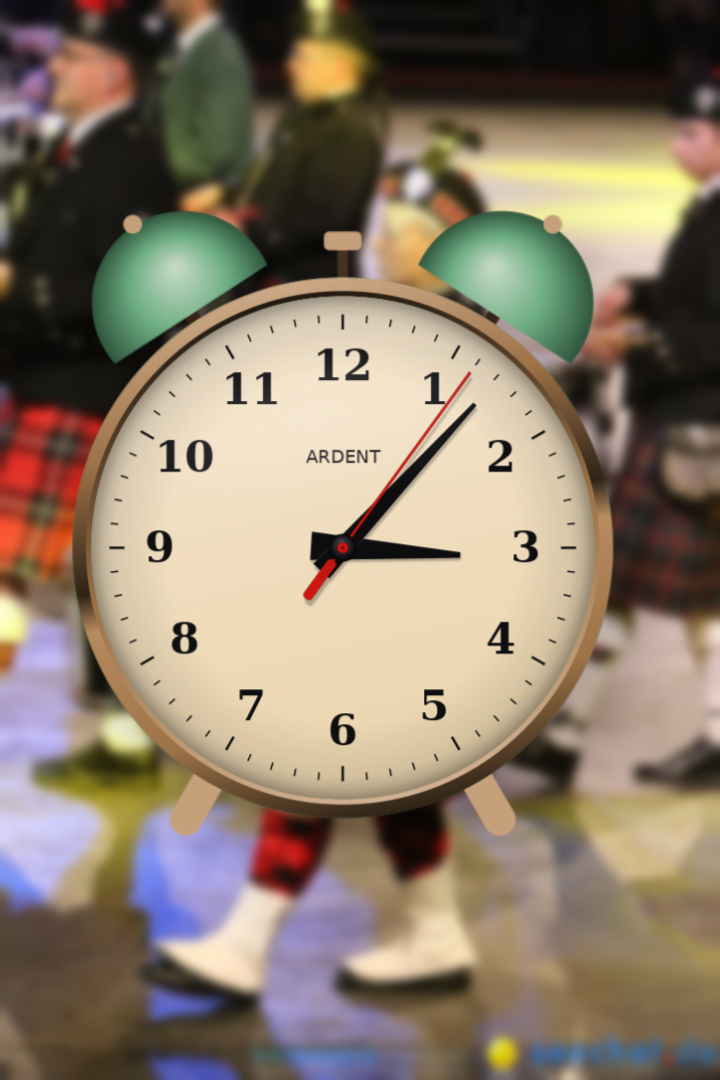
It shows 3:07:06
